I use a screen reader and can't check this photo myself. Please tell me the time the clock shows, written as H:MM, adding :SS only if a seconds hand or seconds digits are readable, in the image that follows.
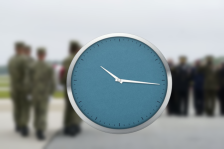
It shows 10:16
